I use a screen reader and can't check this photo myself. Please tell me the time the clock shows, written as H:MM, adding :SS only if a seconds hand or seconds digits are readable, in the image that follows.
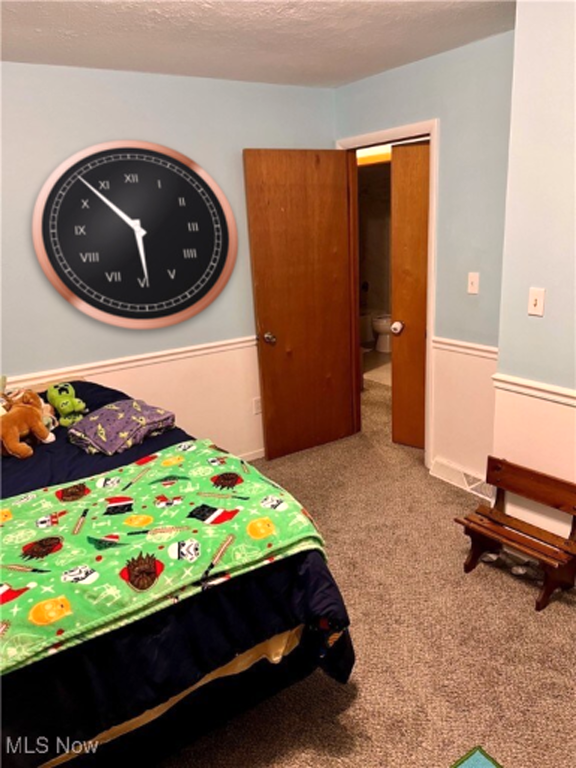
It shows 5:53
